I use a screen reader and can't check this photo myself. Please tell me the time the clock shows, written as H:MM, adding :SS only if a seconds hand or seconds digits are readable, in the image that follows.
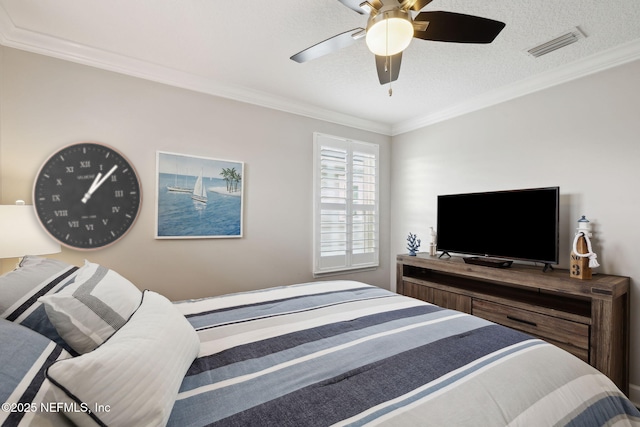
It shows 1:08
